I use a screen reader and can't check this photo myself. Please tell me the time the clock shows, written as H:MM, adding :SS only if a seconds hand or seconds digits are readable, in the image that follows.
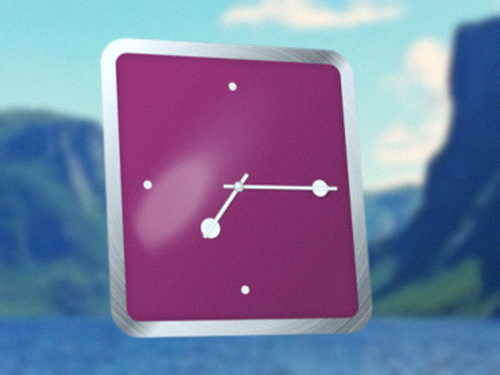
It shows 7:15
